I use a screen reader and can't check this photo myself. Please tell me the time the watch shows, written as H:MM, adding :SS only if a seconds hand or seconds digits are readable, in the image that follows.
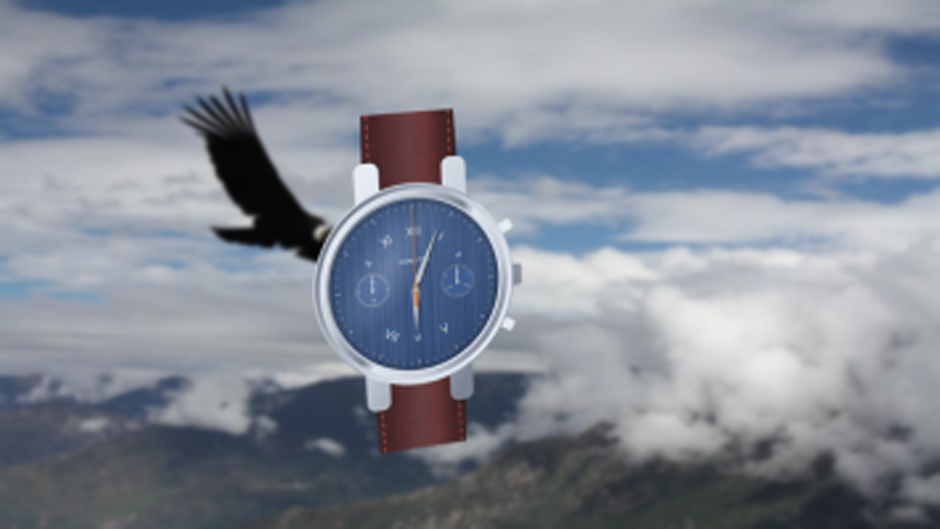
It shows 6:04
